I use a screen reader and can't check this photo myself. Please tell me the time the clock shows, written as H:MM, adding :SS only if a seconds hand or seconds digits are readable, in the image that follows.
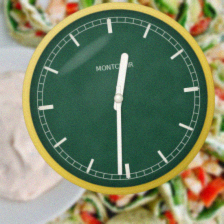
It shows 12:31
